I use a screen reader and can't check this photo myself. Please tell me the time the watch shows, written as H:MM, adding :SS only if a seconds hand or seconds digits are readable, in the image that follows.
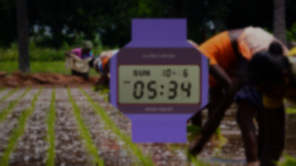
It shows 5:34
